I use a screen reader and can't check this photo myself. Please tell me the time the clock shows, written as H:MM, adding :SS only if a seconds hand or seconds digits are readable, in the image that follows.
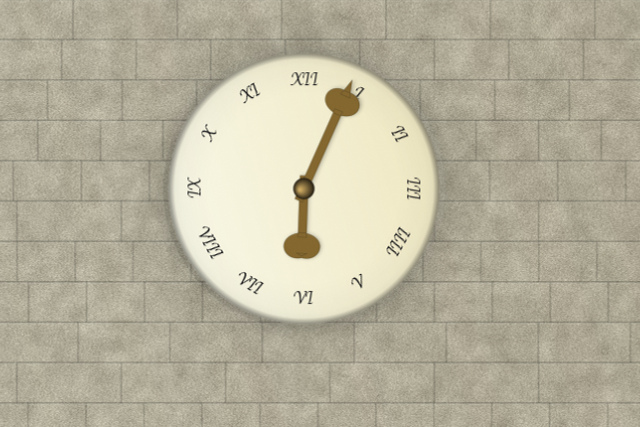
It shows 6:04
